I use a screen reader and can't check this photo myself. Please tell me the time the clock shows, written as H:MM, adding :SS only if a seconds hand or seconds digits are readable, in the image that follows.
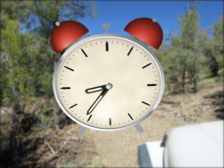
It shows 8:36
